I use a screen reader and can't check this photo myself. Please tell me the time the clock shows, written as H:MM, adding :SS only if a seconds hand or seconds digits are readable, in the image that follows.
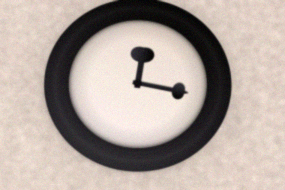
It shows 12:17
